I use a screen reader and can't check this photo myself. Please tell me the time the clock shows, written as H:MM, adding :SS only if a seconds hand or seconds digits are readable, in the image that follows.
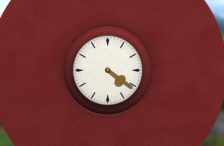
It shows 4:21
